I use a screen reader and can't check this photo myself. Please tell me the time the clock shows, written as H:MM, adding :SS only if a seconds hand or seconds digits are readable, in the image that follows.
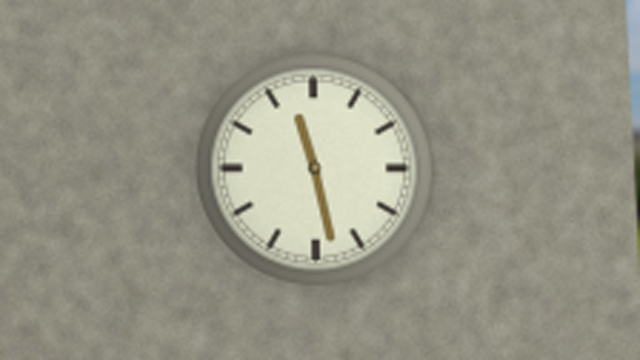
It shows 11:28
